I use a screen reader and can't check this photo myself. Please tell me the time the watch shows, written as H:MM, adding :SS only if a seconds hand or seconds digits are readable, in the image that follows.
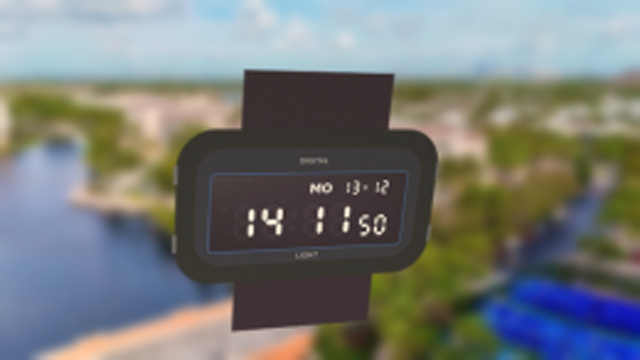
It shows 14:11:50
